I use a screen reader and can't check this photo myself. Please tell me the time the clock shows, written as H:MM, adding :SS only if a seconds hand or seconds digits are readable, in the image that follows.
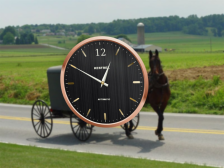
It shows 12:50
